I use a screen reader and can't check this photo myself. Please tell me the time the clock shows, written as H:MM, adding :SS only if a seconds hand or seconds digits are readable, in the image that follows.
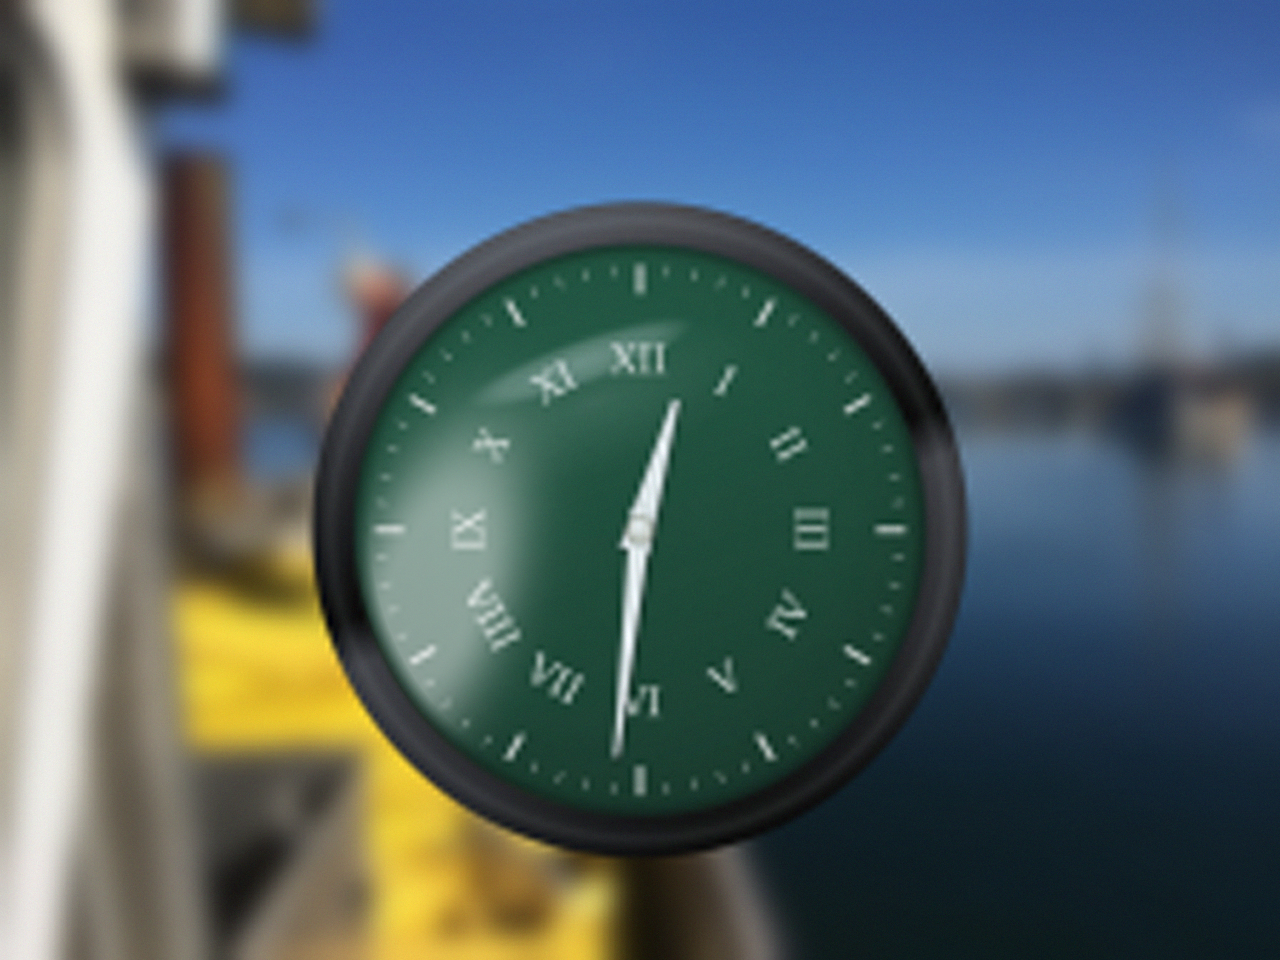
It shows 12:31
